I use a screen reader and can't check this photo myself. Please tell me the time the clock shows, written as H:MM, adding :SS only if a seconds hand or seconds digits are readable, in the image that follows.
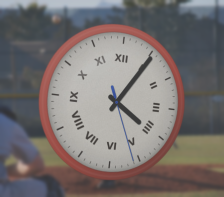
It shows 4:05:26
